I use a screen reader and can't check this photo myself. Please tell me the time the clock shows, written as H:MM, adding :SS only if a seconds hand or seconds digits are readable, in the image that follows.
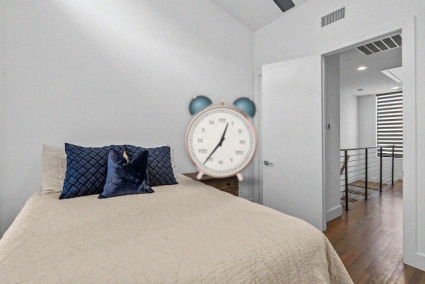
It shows 12:36
